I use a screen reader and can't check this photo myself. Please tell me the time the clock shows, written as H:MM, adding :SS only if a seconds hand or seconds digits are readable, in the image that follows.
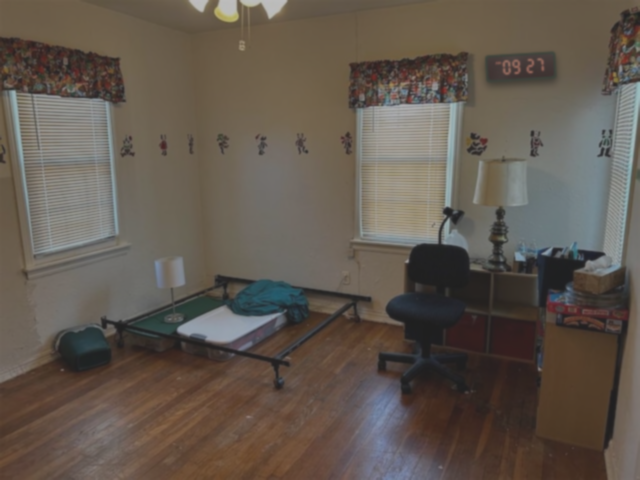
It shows 9:27
